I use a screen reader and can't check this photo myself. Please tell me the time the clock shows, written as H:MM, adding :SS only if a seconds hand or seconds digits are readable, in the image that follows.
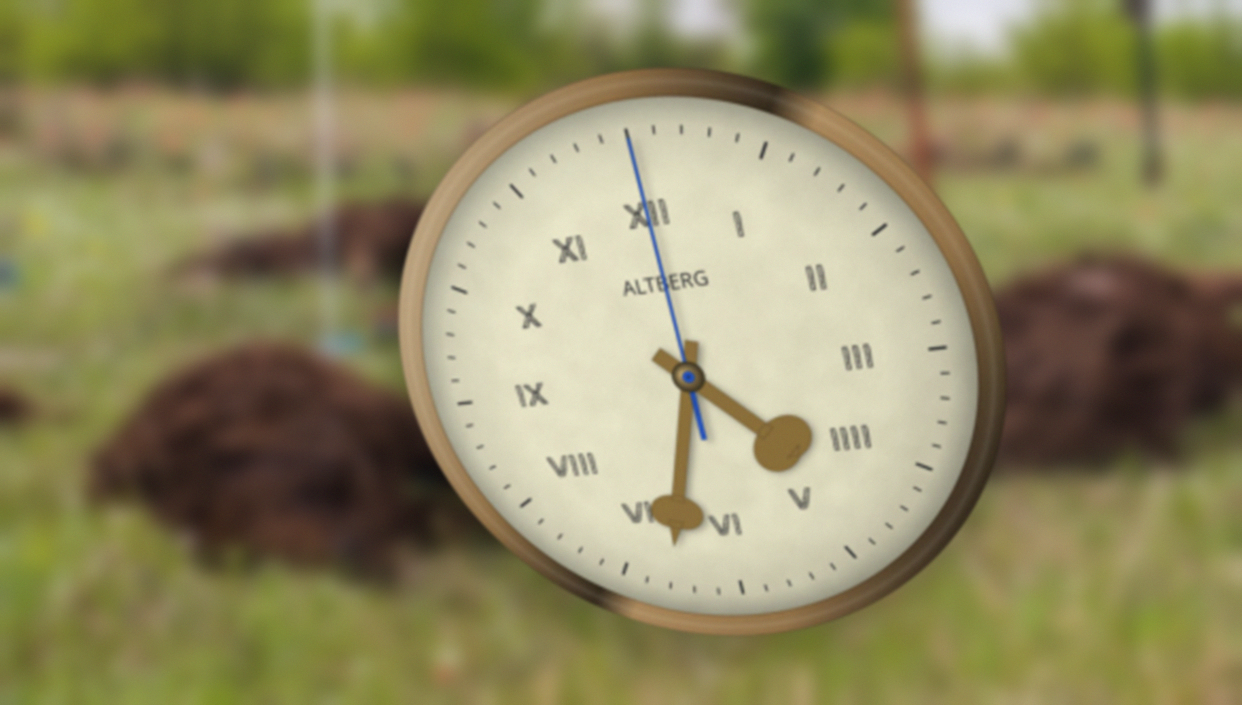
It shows 4:33:00
